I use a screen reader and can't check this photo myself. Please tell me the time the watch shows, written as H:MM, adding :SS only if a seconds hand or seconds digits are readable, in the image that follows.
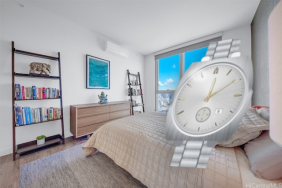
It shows 12:09
